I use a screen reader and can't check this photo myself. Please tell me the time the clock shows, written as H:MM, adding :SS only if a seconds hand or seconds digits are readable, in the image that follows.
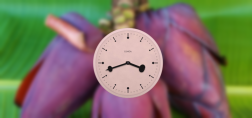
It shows 3:42
